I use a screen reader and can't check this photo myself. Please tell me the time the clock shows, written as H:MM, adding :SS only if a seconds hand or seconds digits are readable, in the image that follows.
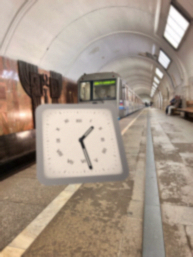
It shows 1:28
